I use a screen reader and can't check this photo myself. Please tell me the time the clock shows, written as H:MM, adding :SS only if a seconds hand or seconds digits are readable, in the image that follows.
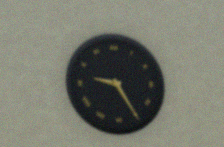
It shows 9:25
